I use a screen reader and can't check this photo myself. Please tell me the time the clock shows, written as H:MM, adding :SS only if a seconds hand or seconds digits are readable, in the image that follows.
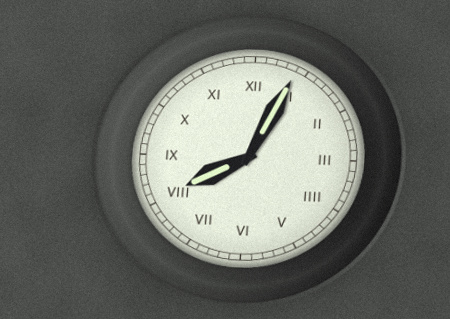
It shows 8:04
